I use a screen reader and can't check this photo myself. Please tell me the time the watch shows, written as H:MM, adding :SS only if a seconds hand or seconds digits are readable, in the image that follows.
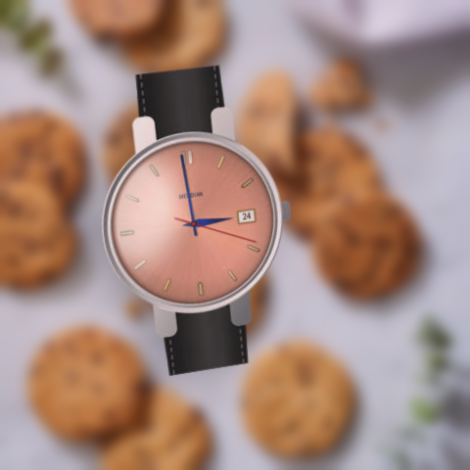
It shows 2:59:19
